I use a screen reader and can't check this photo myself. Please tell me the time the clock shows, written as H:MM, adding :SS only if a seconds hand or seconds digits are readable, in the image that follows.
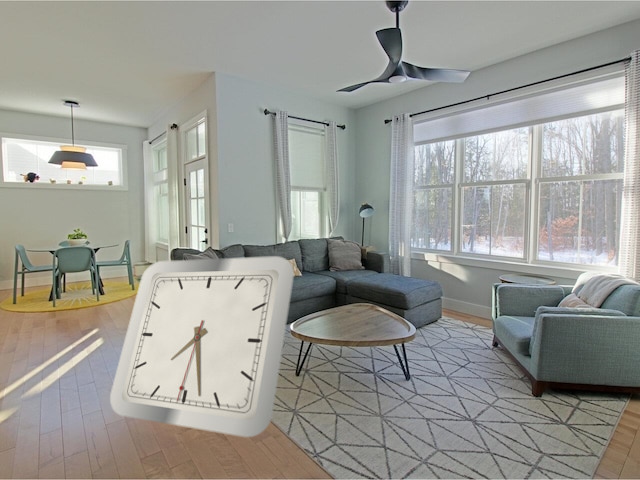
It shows 7:27:31
